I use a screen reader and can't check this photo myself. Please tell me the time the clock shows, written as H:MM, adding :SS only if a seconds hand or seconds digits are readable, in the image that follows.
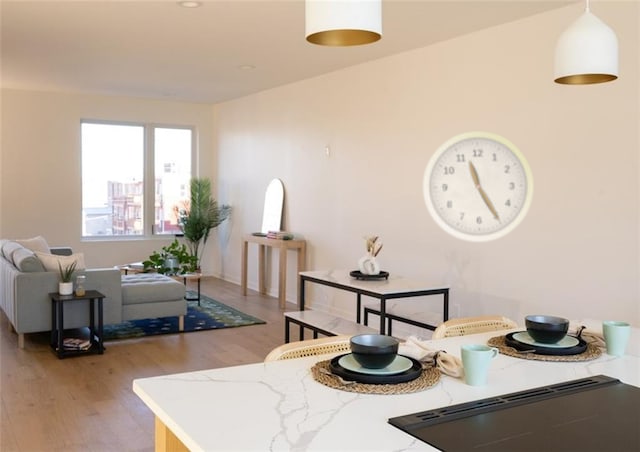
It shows 11:25
